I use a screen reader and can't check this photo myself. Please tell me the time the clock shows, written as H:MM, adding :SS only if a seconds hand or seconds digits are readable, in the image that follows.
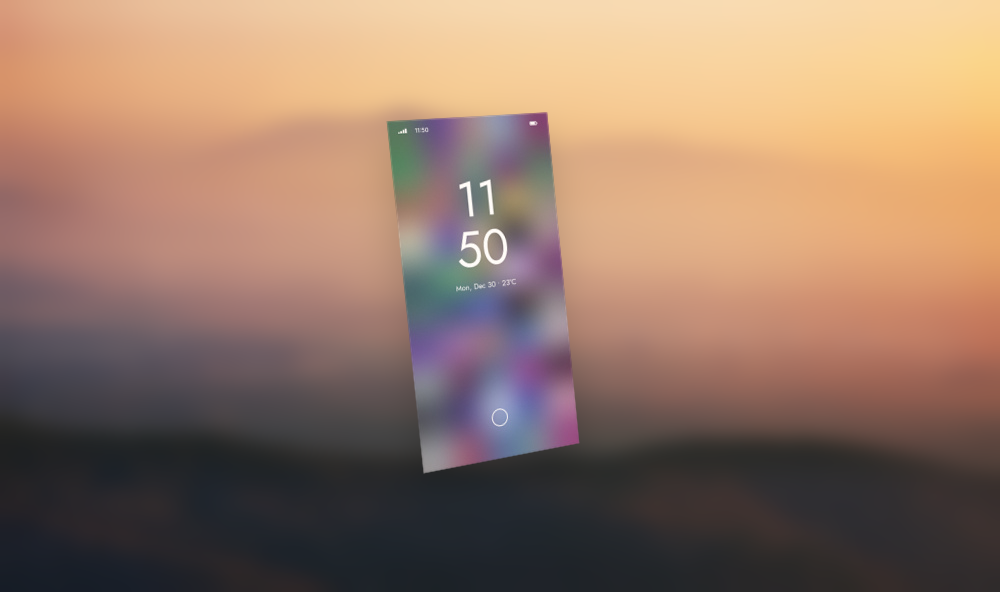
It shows 11:50
